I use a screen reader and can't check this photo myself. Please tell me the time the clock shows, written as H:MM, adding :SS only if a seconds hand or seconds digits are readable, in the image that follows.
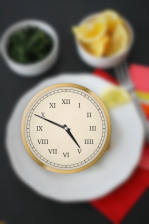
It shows 4:49
